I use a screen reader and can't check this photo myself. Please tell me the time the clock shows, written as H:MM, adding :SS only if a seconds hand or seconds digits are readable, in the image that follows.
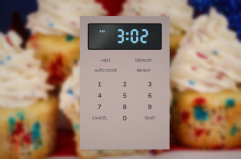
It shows 3:02
